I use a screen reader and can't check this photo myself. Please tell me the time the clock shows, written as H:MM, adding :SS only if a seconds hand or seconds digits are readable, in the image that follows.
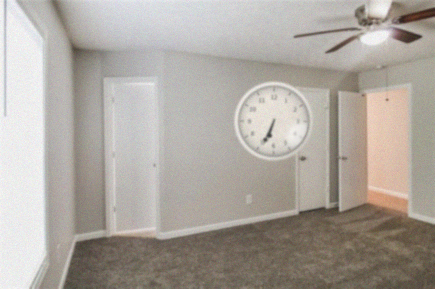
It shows 6:34
